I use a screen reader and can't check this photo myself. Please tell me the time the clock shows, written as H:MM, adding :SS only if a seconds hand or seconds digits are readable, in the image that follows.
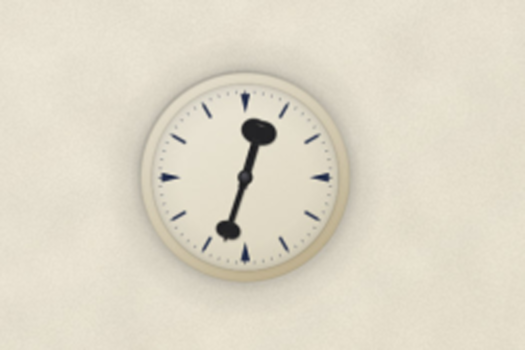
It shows 12:33
